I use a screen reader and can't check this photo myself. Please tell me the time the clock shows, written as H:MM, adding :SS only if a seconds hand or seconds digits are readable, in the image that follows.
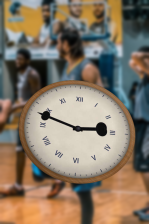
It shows 2:48
